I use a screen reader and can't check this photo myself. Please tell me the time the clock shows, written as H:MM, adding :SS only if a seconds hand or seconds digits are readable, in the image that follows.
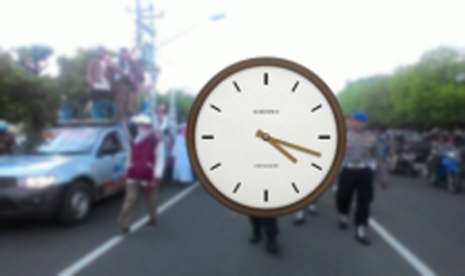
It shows 4:18
